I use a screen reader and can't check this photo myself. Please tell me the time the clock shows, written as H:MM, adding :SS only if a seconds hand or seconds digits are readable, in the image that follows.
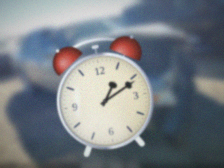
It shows 1:11
